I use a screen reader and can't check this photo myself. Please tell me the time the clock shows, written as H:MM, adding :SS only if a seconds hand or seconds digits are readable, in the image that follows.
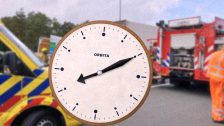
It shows 8:10
